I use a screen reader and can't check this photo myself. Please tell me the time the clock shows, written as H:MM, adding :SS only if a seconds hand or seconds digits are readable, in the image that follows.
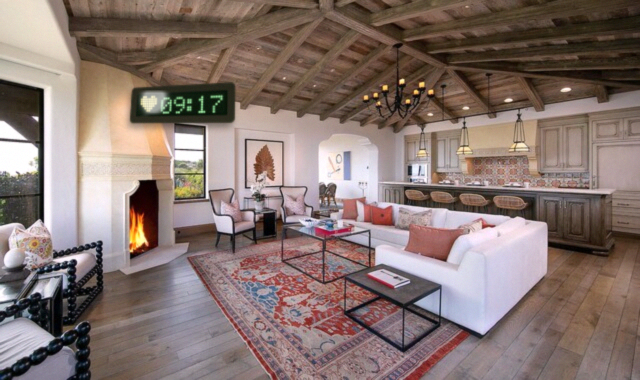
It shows 9:17
